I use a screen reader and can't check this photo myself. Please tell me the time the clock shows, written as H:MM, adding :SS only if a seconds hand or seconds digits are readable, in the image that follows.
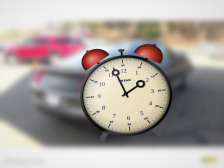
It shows 1:57
